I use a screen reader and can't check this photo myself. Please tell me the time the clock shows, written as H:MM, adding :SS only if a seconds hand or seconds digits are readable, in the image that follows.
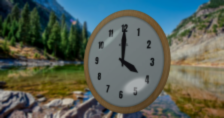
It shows 4:00
